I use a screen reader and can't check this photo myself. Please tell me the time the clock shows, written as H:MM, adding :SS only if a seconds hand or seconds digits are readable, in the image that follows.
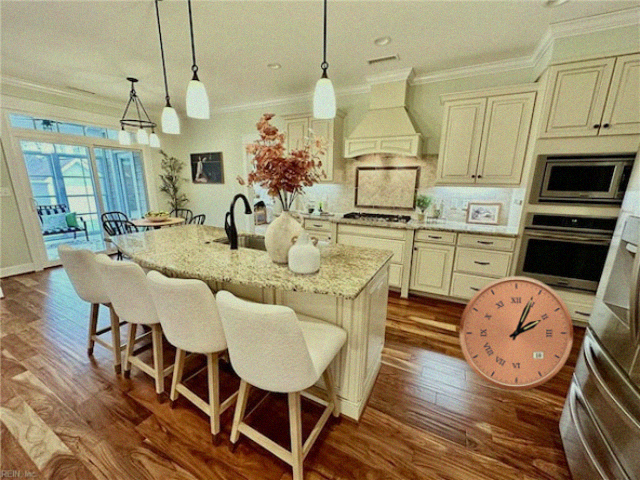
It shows 2:04
